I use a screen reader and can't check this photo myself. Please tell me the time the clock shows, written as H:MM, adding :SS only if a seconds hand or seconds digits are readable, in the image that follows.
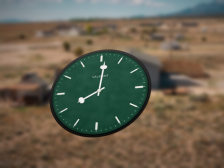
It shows 8:01
